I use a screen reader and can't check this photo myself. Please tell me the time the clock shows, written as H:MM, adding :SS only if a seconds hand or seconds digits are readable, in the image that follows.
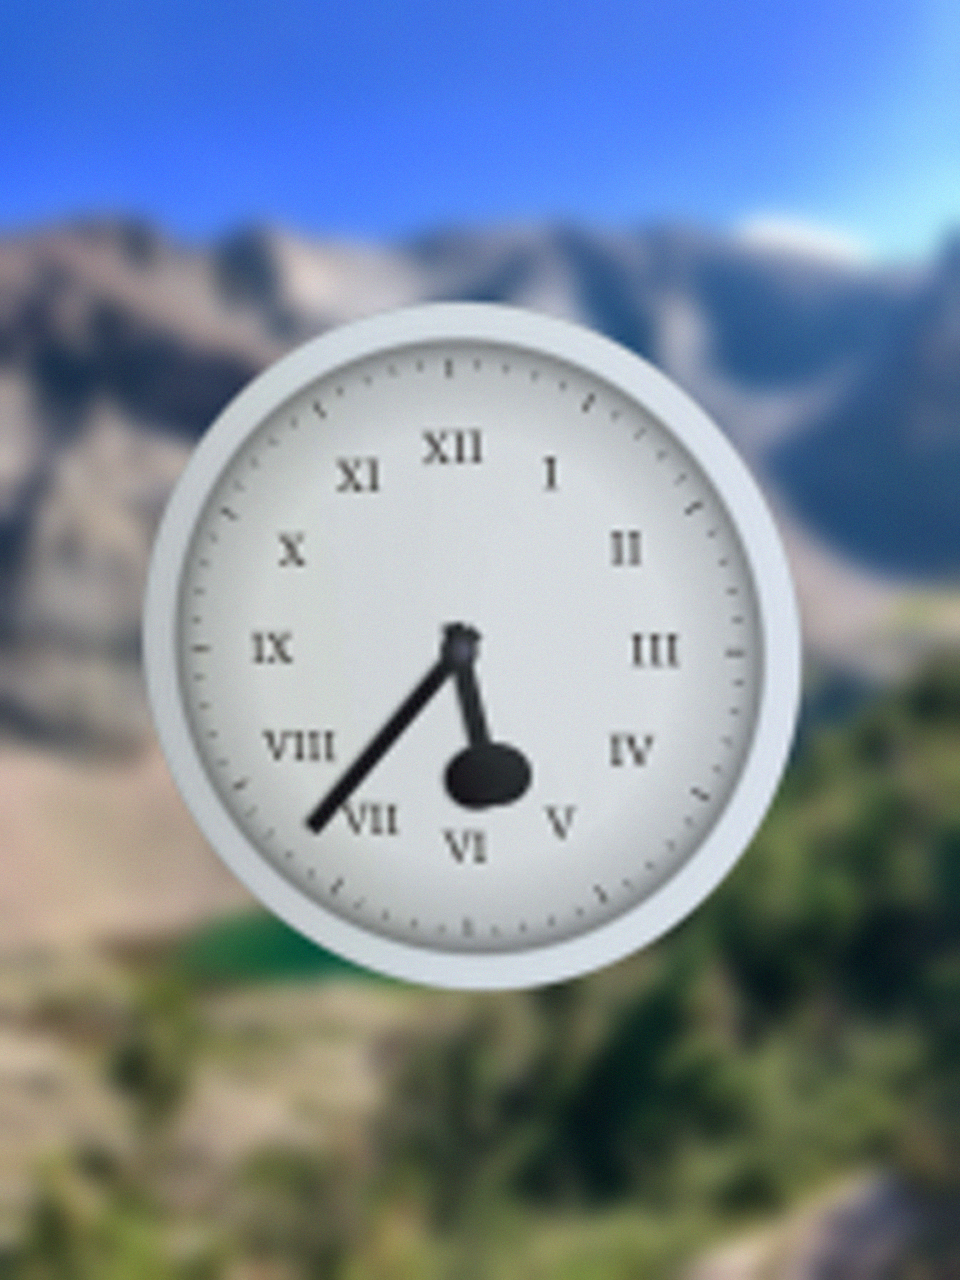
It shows 5:37
